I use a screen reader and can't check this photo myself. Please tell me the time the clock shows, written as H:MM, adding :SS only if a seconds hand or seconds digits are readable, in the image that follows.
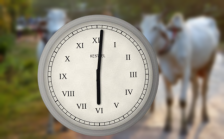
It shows 6:01
